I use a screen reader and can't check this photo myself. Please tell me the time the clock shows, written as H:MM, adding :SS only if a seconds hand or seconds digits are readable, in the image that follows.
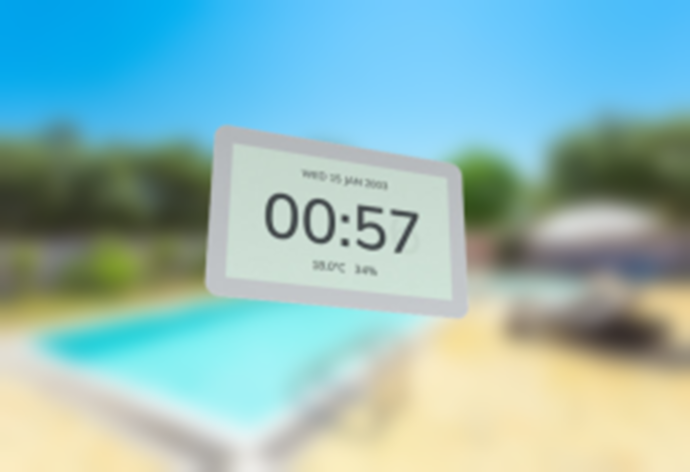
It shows 0:57
